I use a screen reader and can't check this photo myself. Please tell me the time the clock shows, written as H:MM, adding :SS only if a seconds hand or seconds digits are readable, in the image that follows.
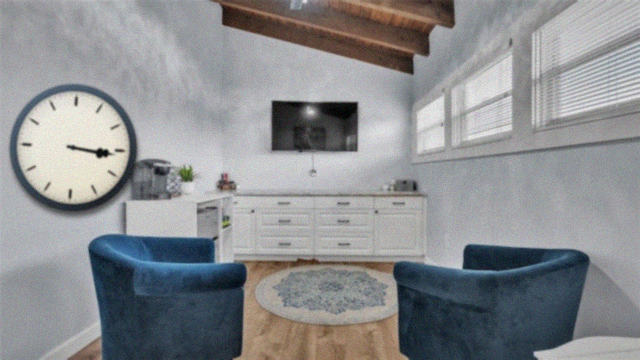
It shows 3:16
